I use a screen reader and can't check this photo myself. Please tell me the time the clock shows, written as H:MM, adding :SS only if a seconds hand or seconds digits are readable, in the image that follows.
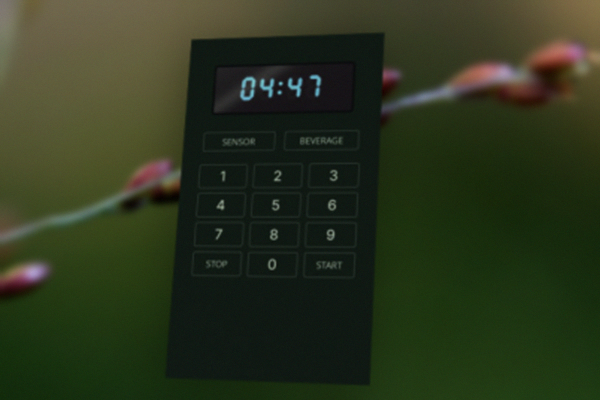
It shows 4:47
